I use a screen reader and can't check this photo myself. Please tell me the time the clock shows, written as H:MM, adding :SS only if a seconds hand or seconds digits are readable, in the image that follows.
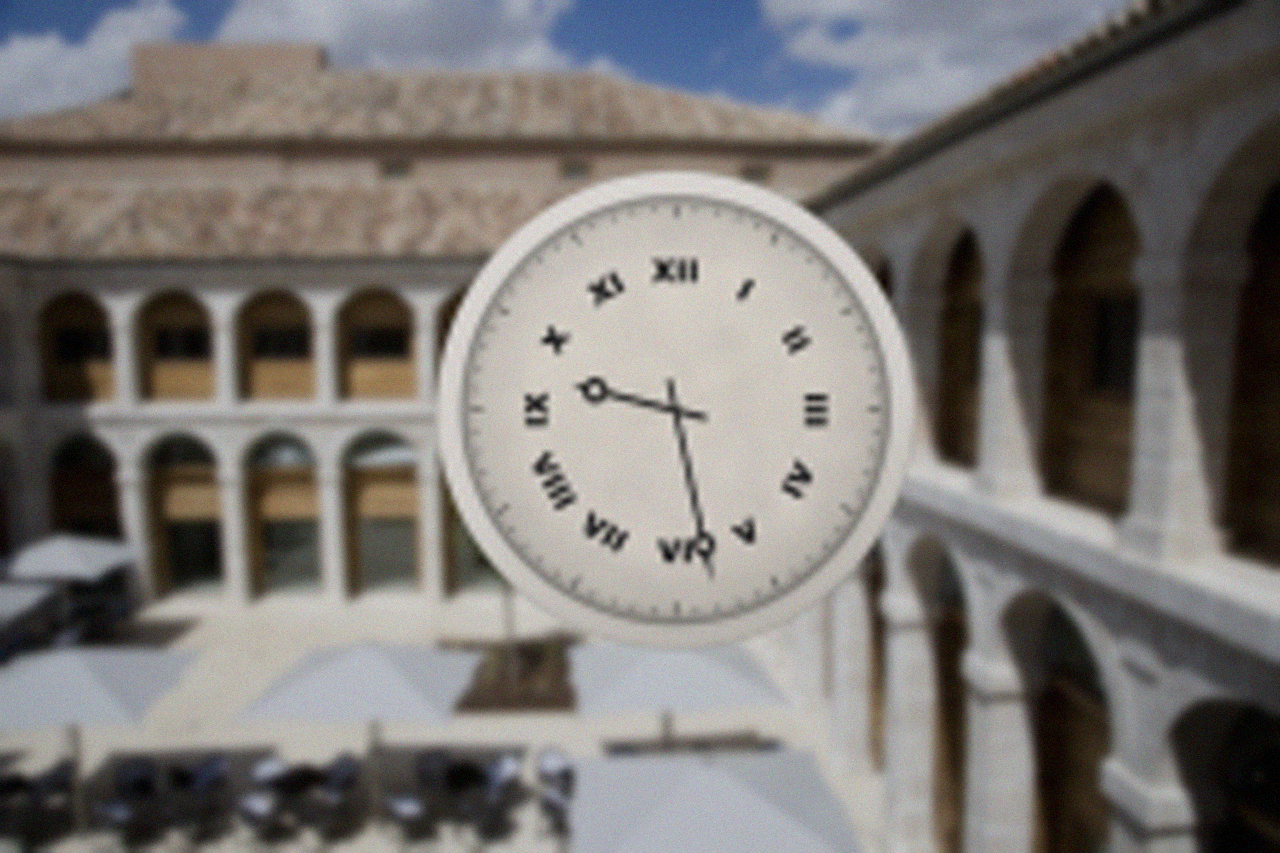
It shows 9:28
